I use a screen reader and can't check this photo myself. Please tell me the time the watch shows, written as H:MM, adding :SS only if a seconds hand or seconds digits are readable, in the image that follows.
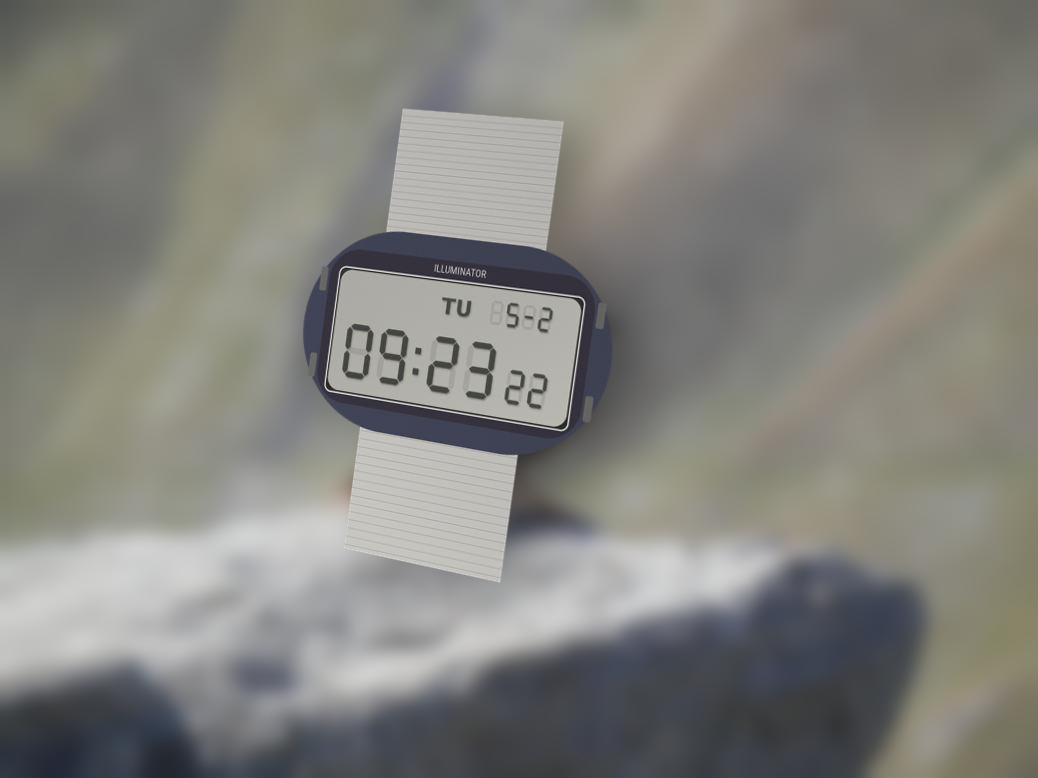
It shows 9:23:22
